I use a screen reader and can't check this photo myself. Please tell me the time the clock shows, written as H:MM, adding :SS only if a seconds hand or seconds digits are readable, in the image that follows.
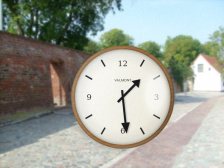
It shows 1:29
